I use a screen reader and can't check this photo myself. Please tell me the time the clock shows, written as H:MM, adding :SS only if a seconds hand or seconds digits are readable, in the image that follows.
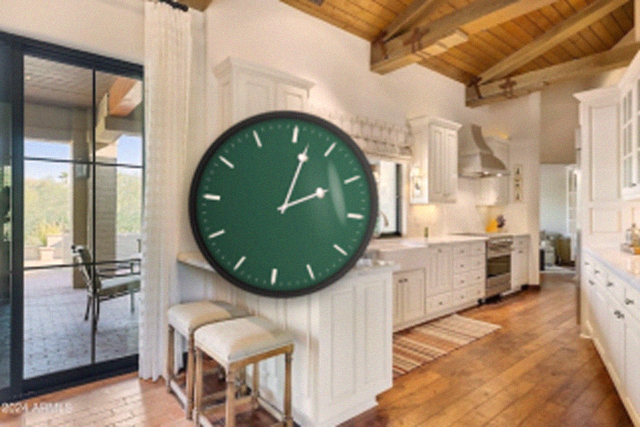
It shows 2:02
